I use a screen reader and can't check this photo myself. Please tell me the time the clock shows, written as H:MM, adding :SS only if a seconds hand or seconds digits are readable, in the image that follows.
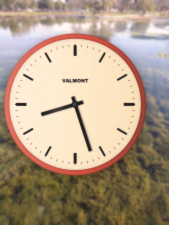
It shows 8:27
